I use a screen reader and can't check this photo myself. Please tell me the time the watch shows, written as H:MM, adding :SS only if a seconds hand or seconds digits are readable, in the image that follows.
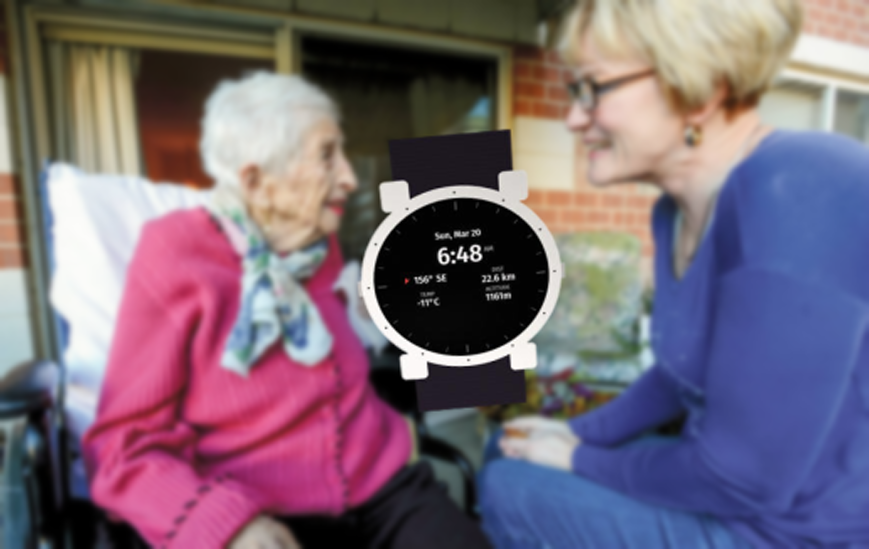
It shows 6:48
